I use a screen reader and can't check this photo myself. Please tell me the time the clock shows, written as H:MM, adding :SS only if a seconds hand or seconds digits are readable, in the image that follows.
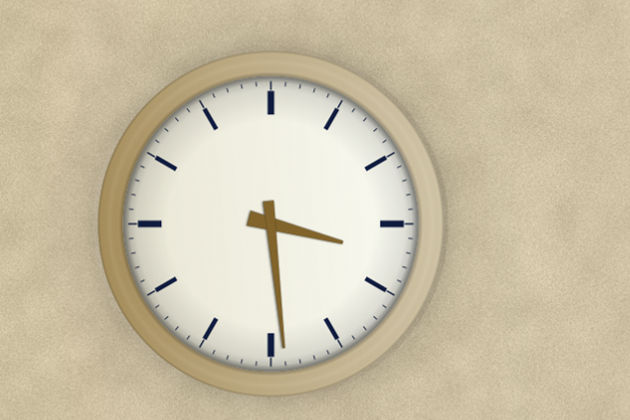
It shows 3:29
